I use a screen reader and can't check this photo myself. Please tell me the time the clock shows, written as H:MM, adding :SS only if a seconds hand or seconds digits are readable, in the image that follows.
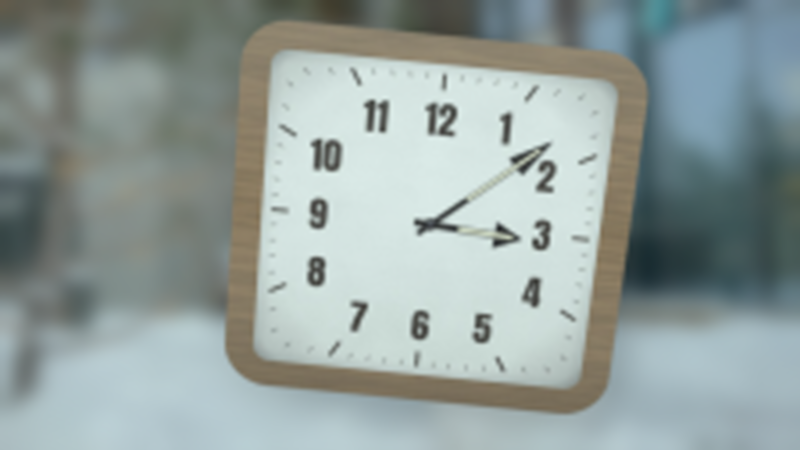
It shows 3:08
